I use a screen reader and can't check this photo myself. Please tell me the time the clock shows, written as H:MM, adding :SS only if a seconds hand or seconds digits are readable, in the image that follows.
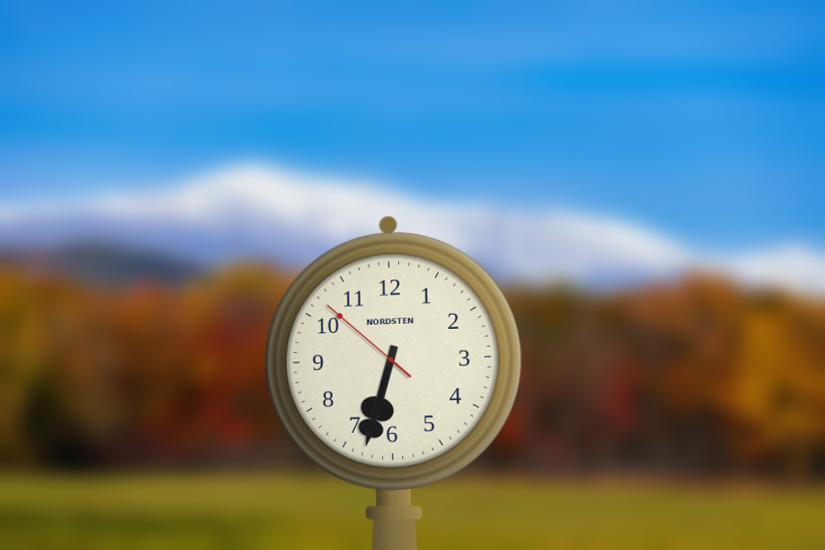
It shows 6:32:52
